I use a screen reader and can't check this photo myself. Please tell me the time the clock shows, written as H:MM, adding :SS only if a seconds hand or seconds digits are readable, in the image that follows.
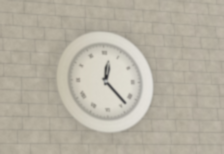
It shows 12:23
